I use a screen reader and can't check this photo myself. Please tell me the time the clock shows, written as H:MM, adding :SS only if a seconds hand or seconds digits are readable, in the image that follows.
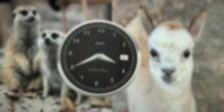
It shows 3:40
